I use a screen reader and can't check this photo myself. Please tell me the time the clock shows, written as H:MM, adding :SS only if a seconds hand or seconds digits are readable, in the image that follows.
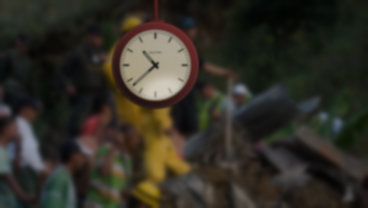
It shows 10:38
